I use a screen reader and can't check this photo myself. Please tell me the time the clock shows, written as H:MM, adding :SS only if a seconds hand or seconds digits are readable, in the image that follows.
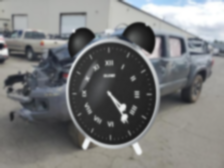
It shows 4:24
